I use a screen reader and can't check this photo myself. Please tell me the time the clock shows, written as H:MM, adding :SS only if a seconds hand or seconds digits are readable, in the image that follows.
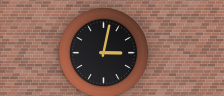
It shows 3:02
